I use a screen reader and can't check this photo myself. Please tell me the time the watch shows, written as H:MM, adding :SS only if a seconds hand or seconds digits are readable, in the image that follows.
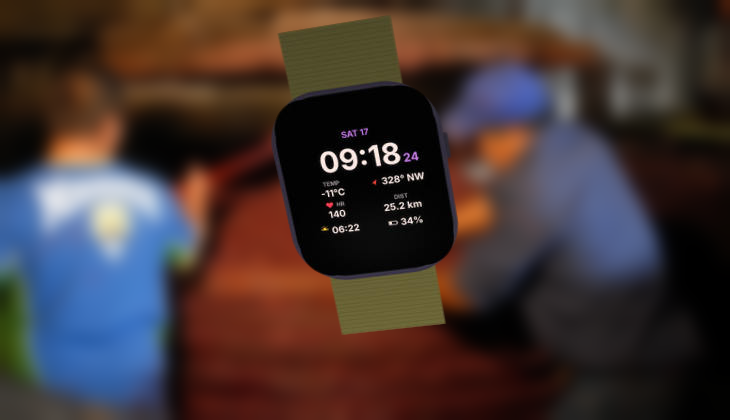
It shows 9:18:24
